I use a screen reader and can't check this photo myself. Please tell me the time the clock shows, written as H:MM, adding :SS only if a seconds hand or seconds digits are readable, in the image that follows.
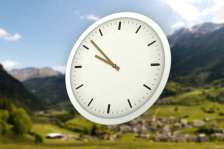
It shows 9:52
